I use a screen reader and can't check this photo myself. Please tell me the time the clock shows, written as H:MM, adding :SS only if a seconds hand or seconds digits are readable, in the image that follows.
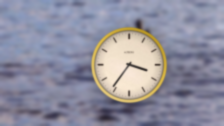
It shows 3:36
